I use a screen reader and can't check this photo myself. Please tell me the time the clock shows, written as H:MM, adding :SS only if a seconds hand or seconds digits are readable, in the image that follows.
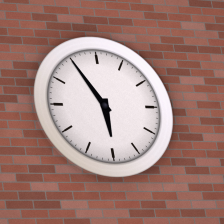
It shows 5:55
